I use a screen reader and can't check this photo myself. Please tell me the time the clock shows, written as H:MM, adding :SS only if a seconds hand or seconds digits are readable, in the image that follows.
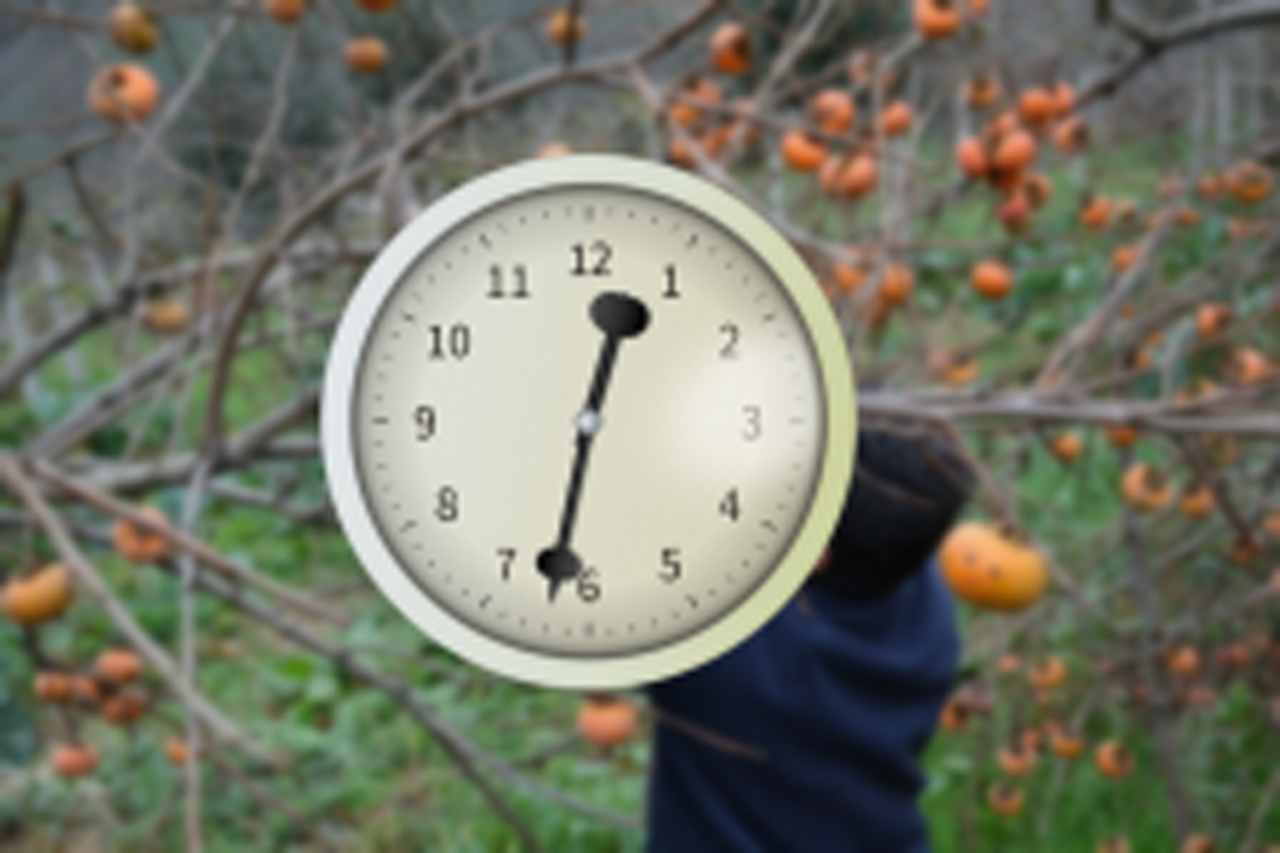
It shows 12:32
